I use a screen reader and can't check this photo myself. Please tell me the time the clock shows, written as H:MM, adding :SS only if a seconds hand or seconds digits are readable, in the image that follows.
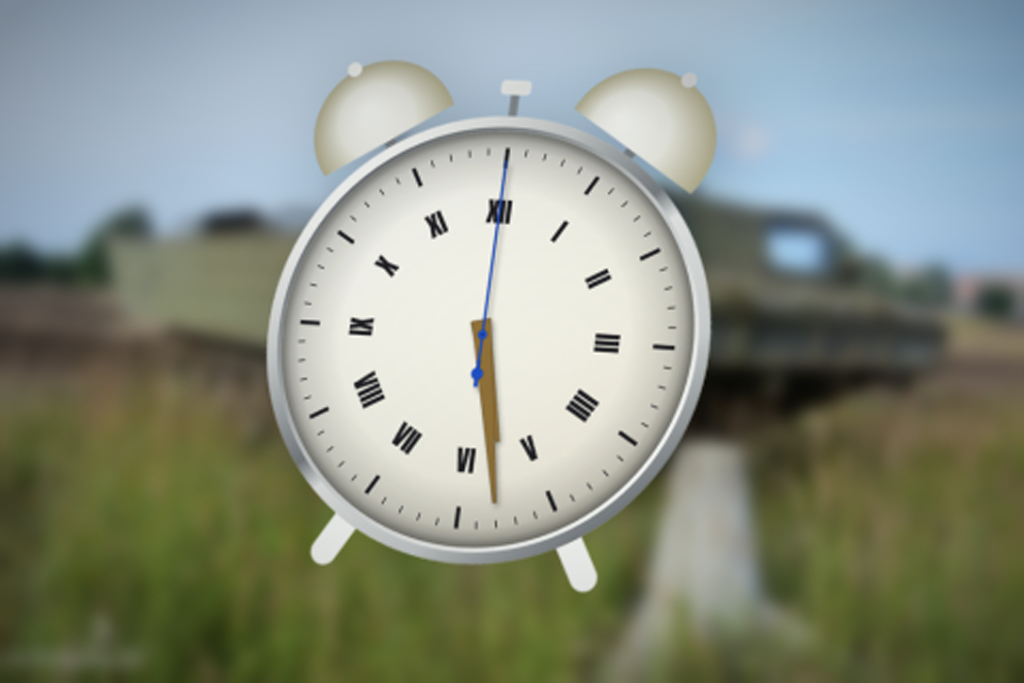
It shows 5:28:00
